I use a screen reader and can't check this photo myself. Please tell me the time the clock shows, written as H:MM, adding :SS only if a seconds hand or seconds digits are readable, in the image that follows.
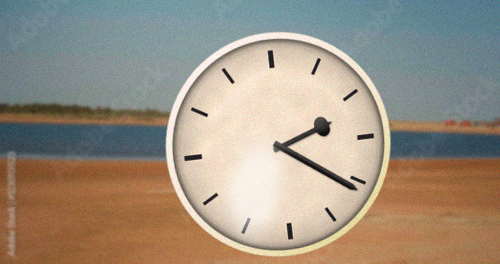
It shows 2:21
